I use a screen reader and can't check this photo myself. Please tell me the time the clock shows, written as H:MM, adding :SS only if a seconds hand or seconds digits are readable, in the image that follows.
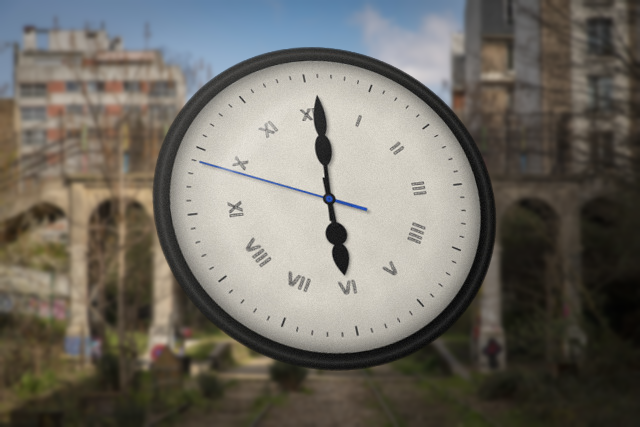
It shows 6:00:49
